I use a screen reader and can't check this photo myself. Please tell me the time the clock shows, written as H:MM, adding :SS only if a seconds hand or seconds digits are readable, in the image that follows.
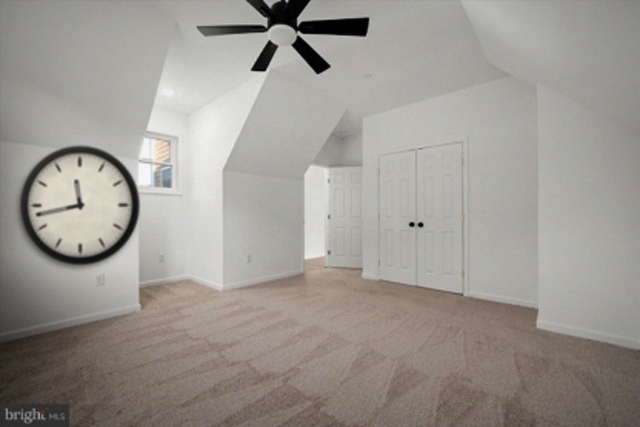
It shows 11:43
